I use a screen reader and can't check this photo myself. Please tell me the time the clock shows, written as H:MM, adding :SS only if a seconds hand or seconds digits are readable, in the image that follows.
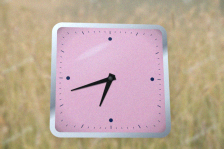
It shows 6:42
